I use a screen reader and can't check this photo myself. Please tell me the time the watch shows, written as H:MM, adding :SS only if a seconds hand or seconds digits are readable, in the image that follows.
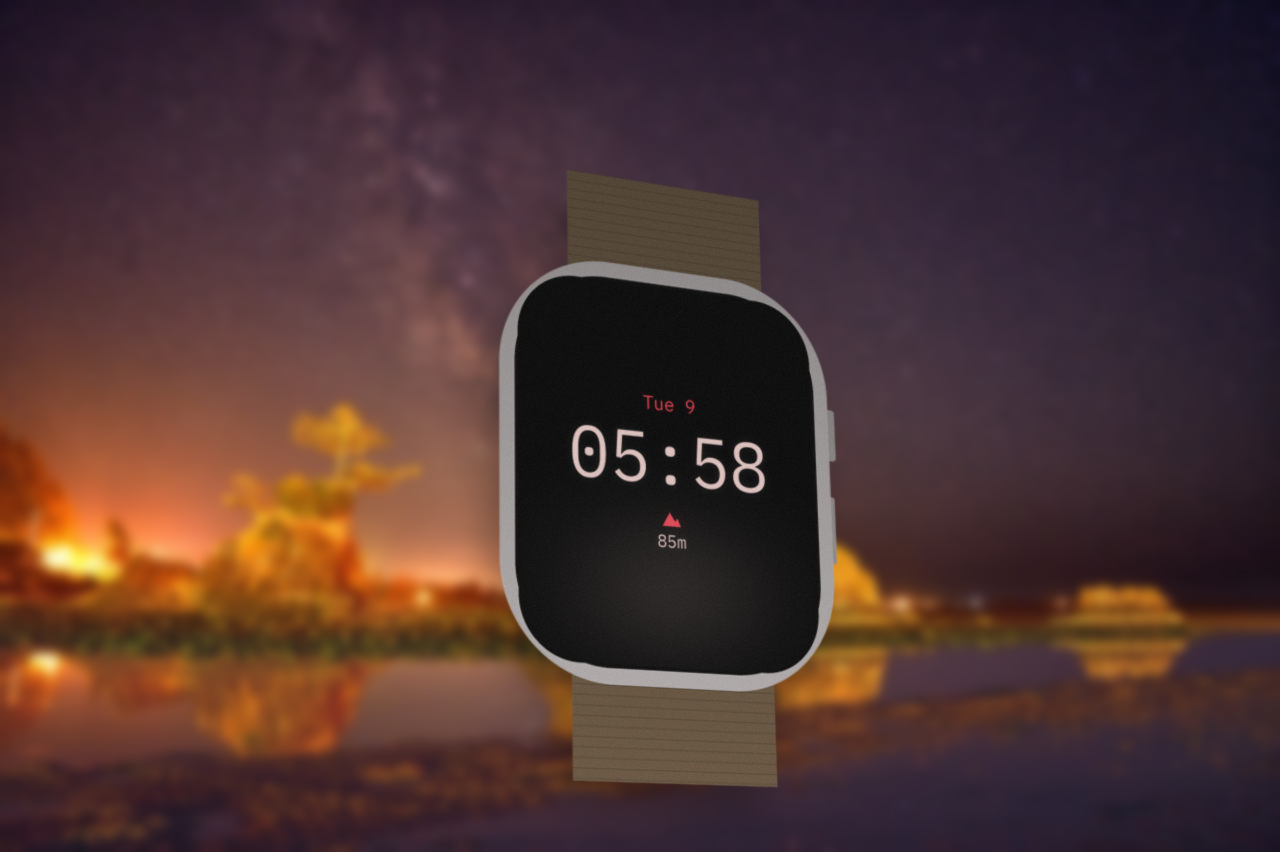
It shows 5:58
